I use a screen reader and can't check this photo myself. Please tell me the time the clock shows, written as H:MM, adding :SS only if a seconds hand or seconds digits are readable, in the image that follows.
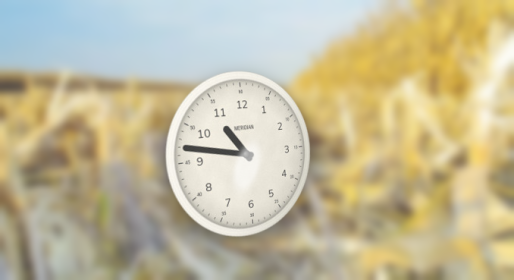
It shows 10:47
